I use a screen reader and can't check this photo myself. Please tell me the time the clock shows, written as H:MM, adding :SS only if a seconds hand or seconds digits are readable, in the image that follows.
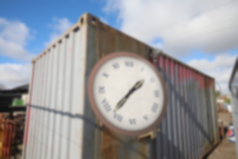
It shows 1:37
